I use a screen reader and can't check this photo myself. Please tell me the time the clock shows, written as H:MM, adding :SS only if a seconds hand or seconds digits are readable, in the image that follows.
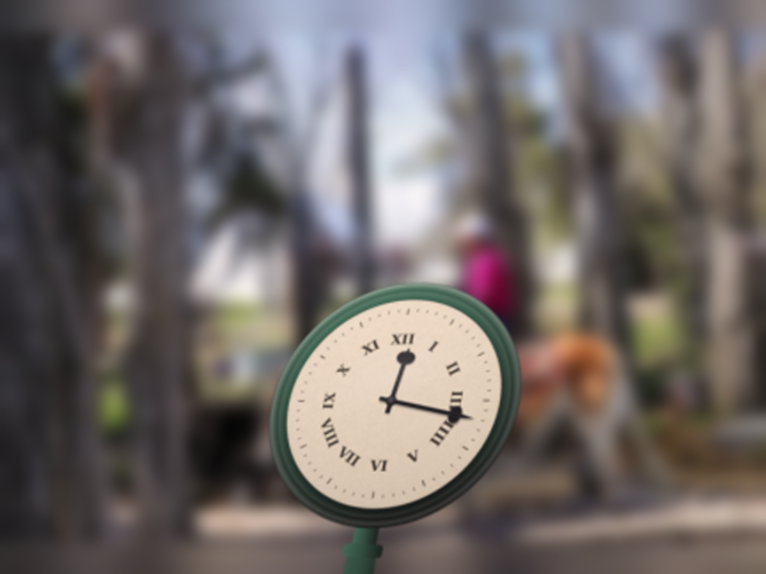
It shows 12:17
